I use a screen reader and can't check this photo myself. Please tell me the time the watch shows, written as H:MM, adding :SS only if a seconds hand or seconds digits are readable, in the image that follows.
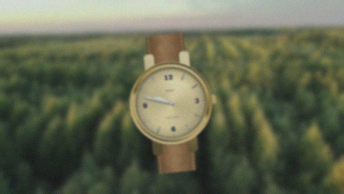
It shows 9:48
